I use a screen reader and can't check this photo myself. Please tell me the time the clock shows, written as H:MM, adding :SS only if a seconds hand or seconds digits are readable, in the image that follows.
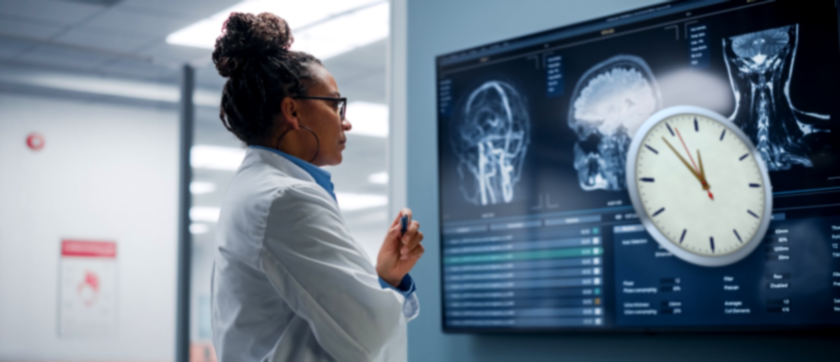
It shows 11:52:56
